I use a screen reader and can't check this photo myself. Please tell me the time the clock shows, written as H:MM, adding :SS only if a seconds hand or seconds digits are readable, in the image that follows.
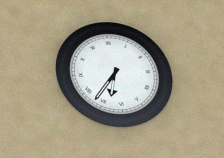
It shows 6:37
